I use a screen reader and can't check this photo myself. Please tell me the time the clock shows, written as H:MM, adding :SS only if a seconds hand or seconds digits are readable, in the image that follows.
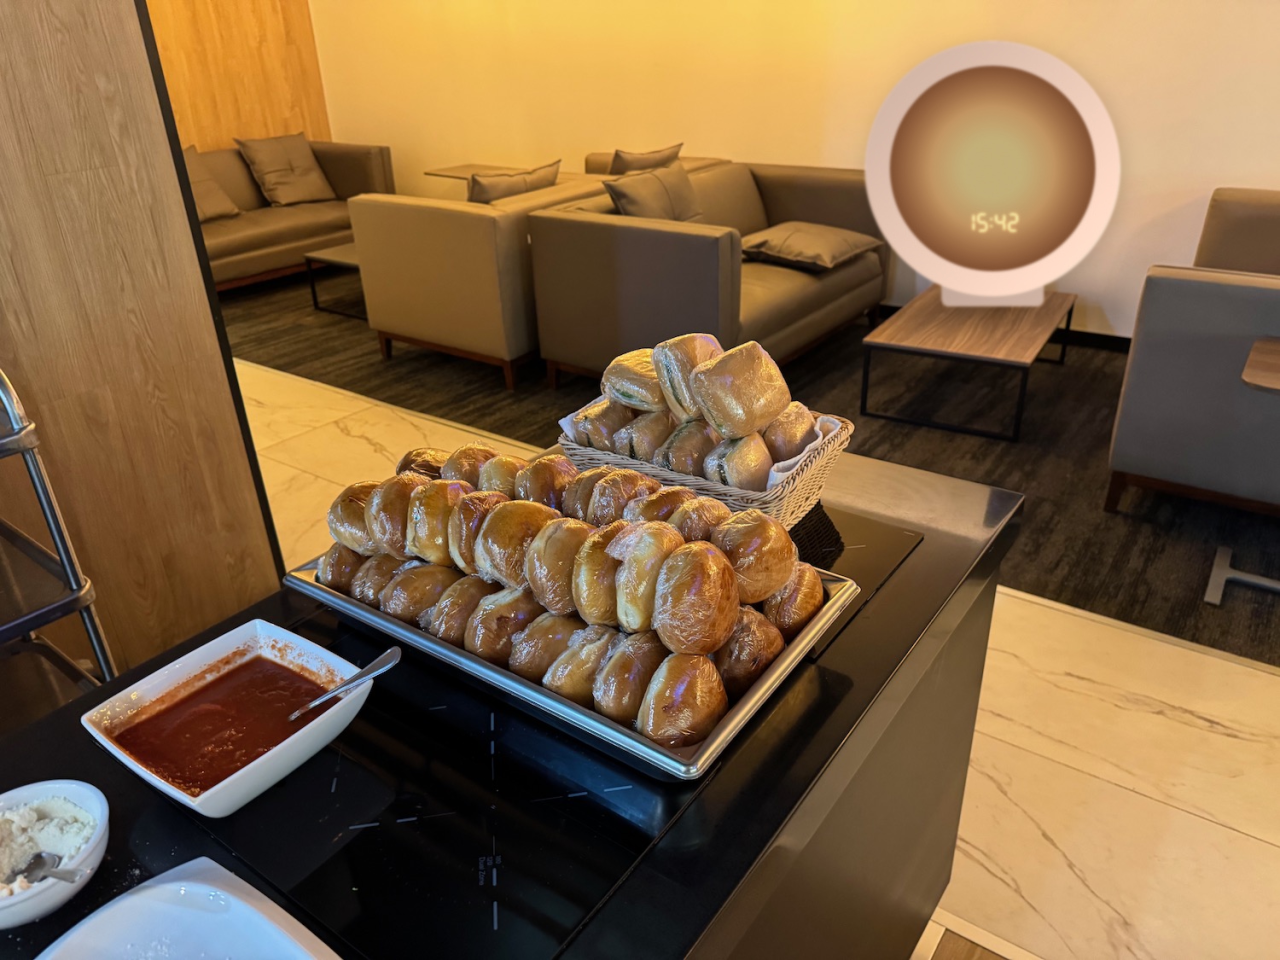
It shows 15:42
